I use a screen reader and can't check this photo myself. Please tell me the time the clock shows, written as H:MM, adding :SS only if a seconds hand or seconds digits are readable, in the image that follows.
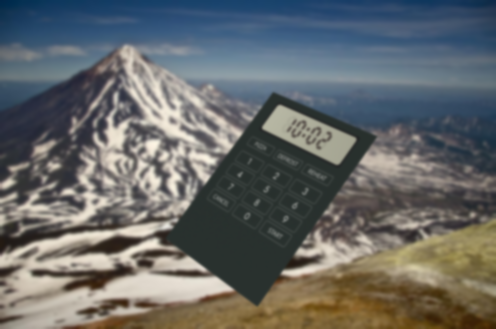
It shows 10:02
